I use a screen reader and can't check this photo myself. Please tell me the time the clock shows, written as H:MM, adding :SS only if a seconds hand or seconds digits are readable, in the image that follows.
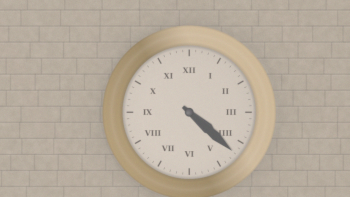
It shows 4:22
